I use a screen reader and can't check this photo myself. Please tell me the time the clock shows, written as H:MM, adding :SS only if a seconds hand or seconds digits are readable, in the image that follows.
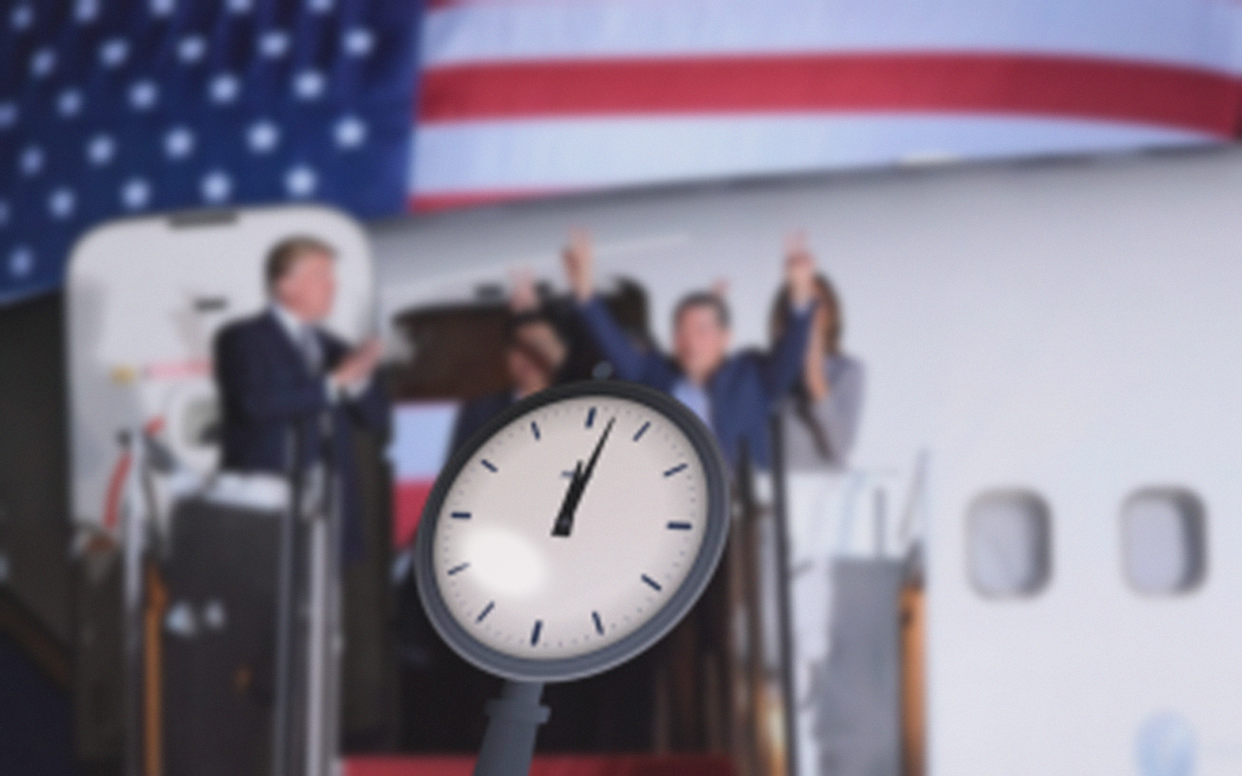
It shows 12:02
